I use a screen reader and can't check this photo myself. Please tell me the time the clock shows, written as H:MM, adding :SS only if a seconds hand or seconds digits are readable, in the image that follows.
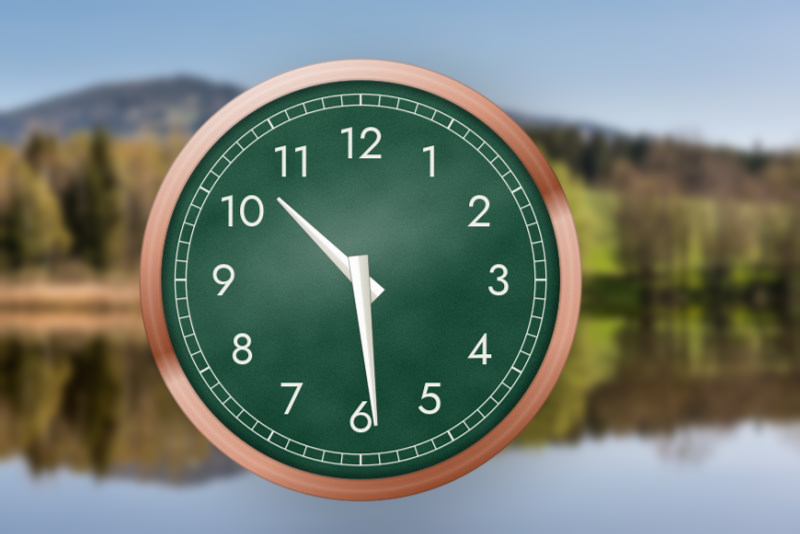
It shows 10:29
